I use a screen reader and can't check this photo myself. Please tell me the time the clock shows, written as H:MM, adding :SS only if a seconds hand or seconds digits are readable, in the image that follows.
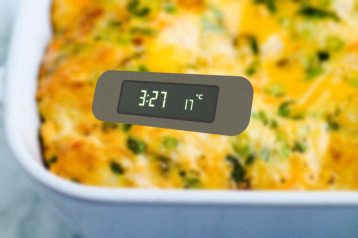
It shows 3:27
